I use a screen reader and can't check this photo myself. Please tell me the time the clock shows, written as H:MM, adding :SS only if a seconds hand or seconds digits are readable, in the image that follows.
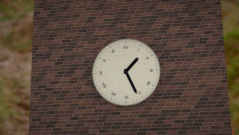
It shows 1:26
